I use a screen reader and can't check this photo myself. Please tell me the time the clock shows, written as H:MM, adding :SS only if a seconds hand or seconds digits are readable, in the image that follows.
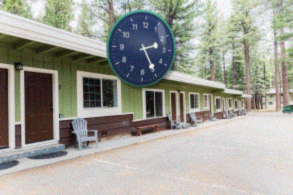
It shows 2:25
